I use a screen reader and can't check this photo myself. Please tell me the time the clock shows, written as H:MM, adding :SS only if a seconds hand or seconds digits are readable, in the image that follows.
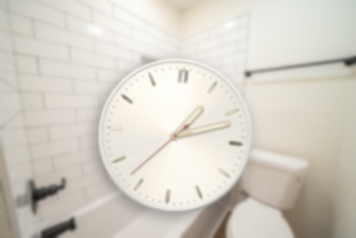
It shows 1:11:37
